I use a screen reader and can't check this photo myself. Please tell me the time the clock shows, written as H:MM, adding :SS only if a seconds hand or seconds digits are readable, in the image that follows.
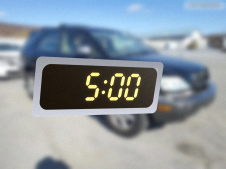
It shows 5:00
